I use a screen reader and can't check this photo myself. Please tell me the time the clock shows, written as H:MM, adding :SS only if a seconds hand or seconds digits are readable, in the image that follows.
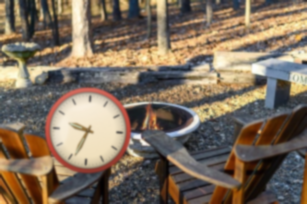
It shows 9:34
